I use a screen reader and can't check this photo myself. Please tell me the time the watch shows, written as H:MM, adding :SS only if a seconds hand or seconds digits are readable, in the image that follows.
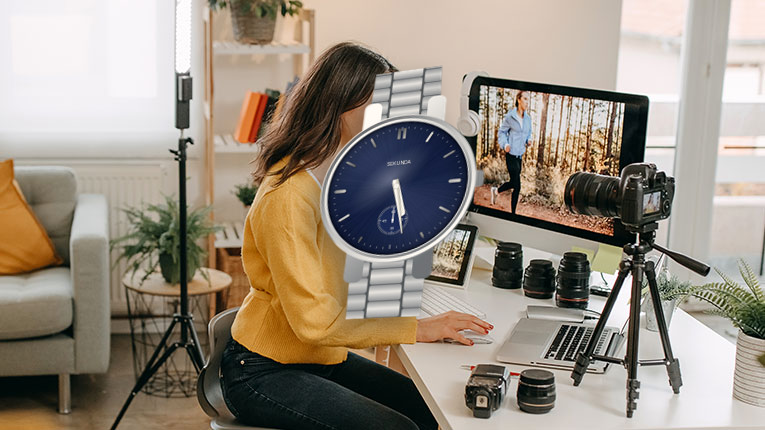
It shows 5:28
